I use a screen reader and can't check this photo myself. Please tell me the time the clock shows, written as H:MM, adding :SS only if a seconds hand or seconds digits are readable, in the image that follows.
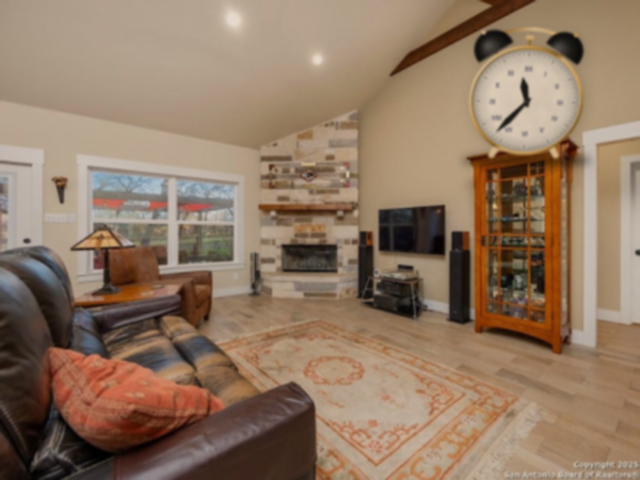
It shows 11:37
